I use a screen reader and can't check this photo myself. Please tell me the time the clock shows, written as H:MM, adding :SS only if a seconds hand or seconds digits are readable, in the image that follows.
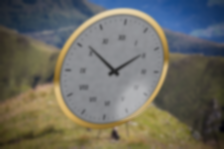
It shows 1:51
